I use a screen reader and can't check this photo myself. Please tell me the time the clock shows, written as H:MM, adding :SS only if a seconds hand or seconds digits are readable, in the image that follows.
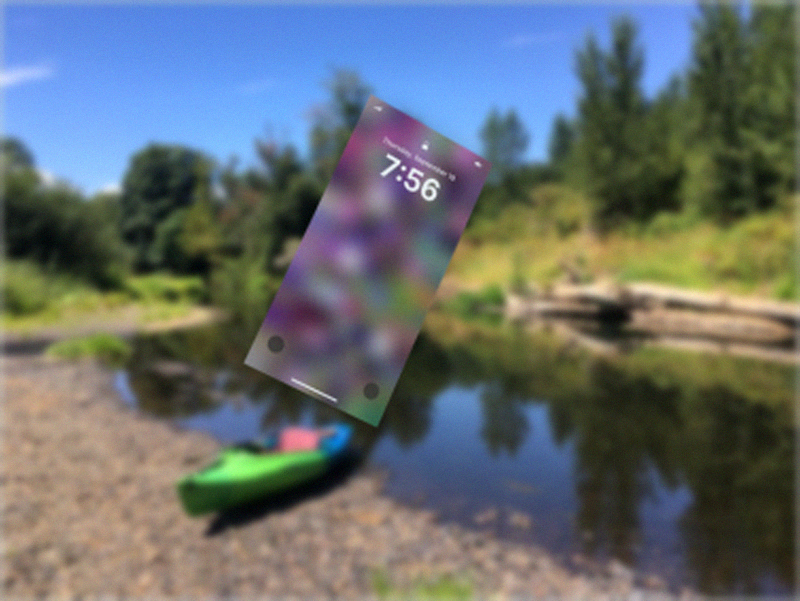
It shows 7:56
